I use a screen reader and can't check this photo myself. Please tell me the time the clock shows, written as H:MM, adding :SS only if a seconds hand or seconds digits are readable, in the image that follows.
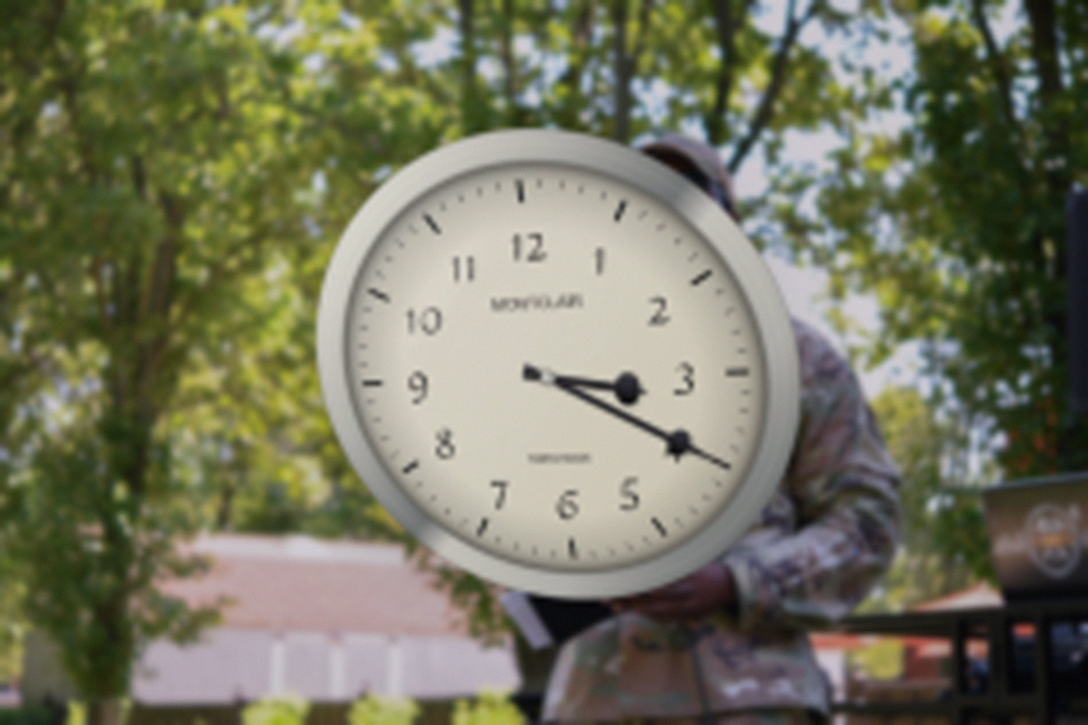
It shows 3:20
